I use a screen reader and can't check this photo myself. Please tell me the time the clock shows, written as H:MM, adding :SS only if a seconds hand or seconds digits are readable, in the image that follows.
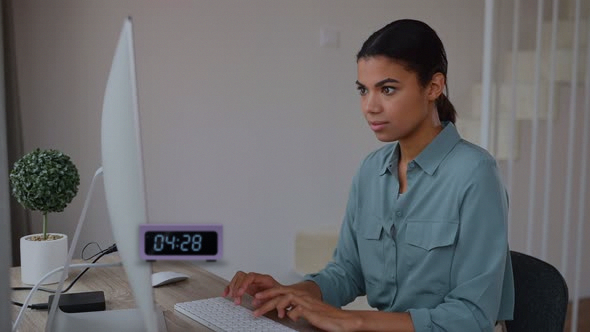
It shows 4:28
